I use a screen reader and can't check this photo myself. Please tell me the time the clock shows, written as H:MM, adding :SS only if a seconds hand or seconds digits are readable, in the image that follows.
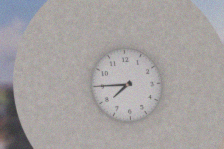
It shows 7:45
